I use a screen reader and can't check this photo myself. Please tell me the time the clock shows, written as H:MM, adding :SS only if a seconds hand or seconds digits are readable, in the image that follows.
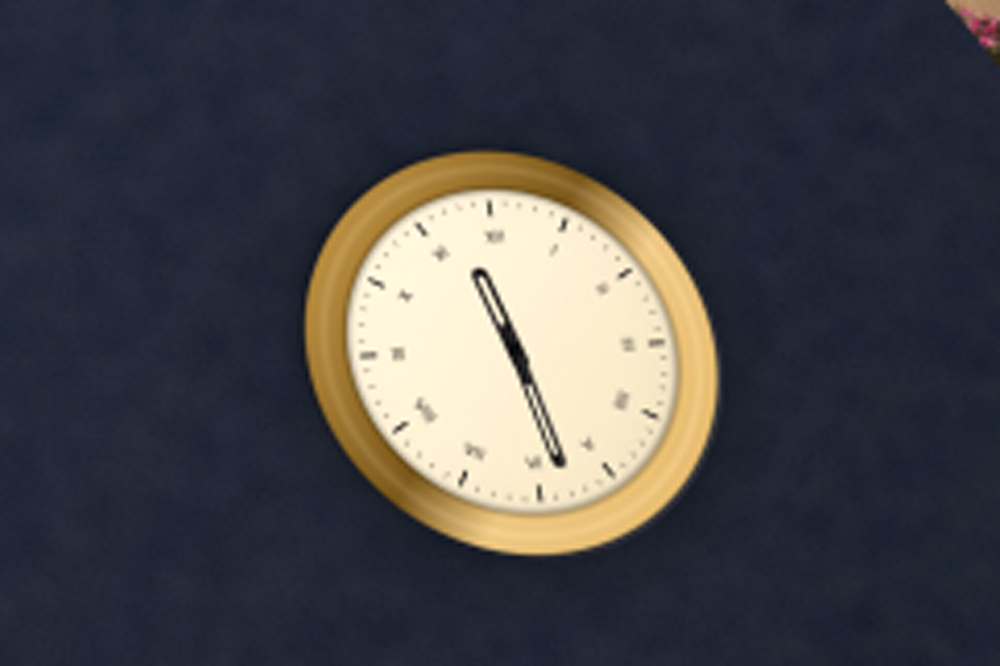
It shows 11:28
